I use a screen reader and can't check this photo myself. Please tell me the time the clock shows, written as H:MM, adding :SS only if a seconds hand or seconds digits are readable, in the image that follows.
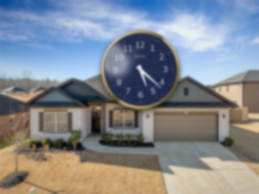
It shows 5:22
